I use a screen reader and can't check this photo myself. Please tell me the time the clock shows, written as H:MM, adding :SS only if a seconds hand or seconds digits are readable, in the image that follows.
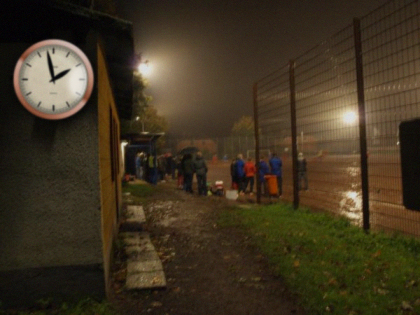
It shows 1:58
